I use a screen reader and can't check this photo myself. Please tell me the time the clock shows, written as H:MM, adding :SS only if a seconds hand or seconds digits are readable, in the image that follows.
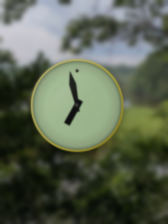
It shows 6:58
